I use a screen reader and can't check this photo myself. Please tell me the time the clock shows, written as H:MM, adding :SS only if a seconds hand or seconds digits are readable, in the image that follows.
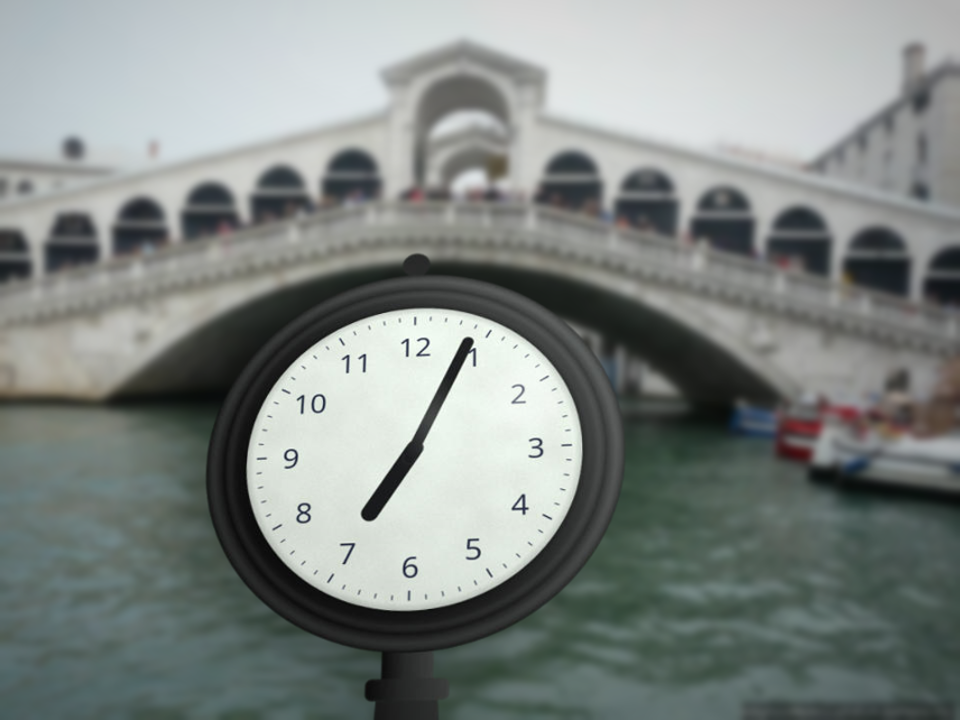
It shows 7:04
